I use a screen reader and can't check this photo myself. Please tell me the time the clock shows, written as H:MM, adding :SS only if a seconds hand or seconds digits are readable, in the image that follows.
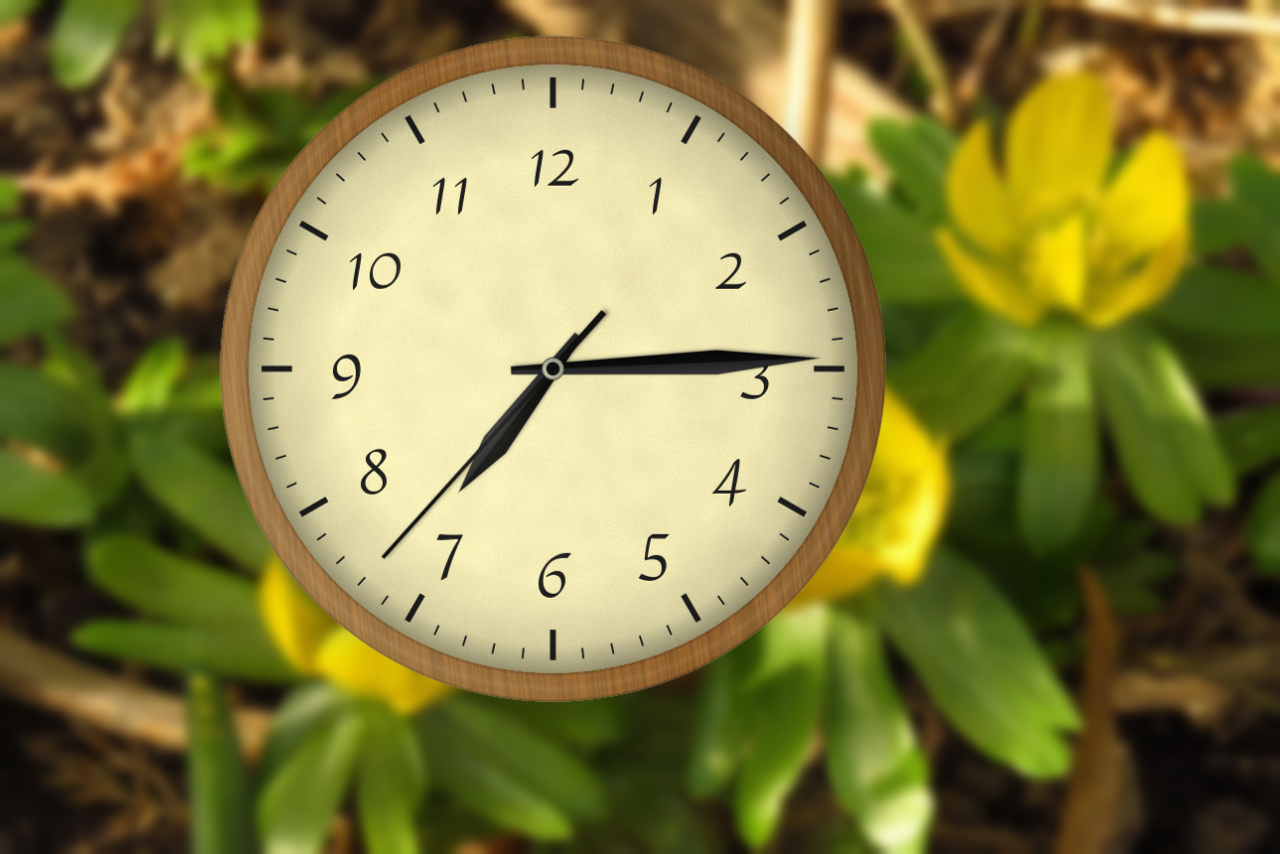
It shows 7:14:37
